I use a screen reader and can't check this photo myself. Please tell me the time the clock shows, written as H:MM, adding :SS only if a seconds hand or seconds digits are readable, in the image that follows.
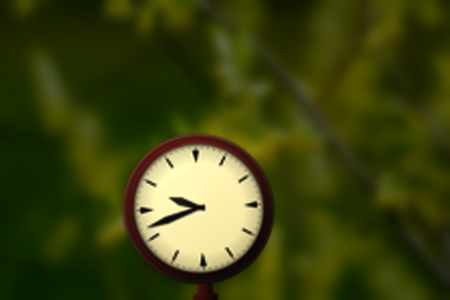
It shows 9:42
